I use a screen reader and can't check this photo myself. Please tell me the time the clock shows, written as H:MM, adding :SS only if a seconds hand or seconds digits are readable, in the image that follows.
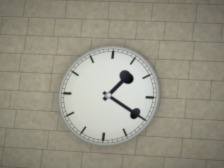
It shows 1:20
